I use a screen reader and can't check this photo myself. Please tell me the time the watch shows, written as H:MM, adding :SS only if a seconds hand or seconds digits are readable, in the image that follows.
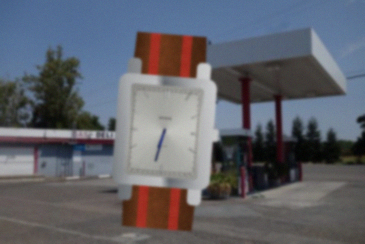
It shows 6:32
